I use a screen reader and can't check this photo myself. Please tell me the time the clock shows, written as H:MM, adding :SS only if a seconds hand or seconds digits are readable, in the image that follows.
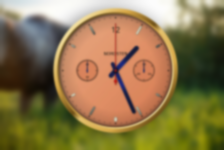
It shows 1:26
